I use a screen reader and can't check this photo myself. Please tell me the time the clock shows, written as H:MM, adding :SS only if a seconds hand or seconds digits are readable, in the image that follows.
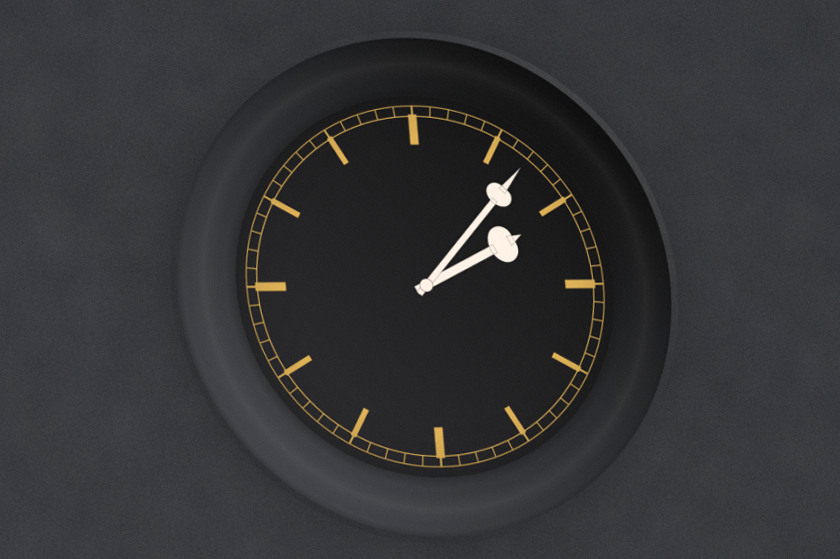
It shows 2:07
